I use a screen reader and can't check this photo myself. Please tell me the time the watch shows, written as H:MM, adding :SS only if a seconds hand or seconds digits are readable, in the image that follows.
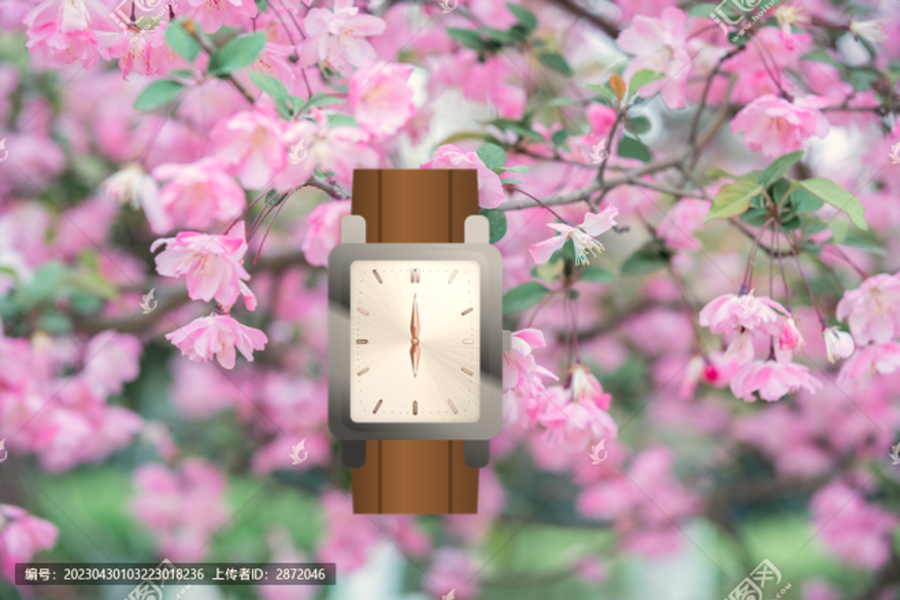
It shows 6:00
